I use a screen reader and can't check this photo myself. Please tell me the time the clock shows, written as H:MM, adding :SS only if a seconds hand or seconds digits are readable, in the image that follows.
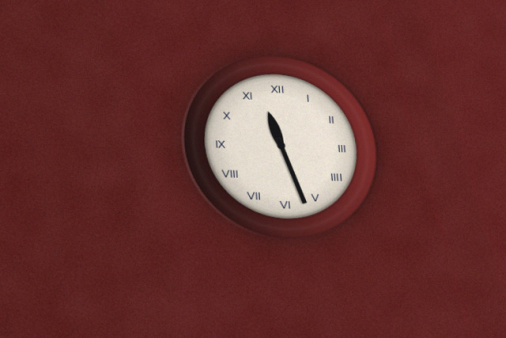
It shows 11:27
